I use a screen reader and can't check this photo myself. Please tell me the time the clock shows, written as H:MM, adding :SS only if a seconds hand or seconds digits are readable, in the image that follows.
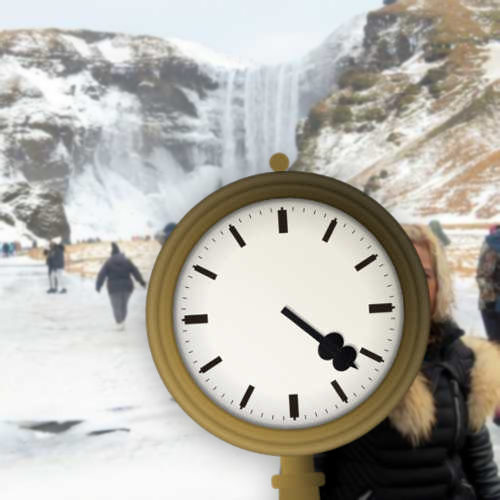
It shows 4:22
